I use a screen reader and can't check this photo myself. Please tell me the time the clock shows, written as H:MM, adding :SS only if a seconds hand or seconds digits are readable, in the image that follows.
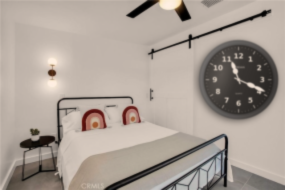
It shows 11:19
